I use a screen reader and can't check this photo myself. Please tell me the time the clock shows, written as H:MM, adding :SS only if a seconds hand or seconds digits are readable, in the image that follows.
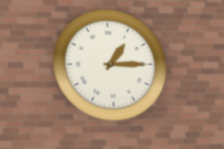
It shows 1:15
